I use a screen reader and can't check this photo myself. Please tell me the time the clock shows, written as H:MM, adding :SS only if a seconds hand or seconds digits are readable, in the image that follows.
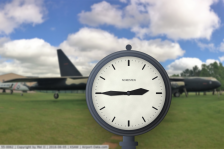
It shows 2:45
